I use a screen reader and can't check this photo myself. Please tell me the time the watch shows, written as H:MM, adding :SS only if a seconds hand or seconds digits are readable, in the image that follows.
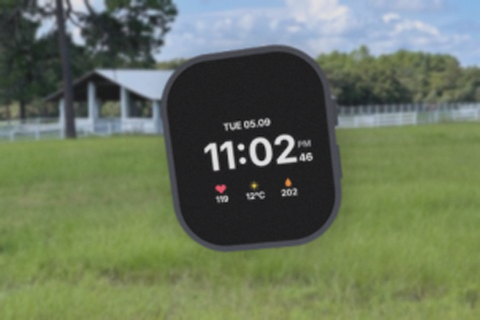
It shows 11:02
